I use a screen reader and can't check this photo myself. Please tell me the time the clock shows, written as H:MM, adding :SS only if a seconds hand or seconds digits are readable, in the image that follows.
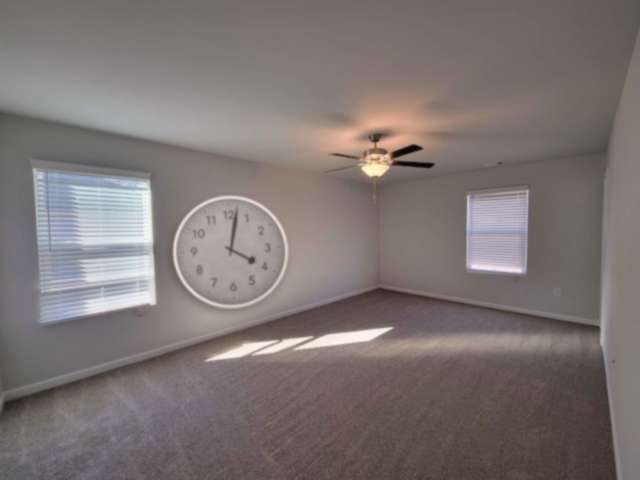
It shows 4:02
